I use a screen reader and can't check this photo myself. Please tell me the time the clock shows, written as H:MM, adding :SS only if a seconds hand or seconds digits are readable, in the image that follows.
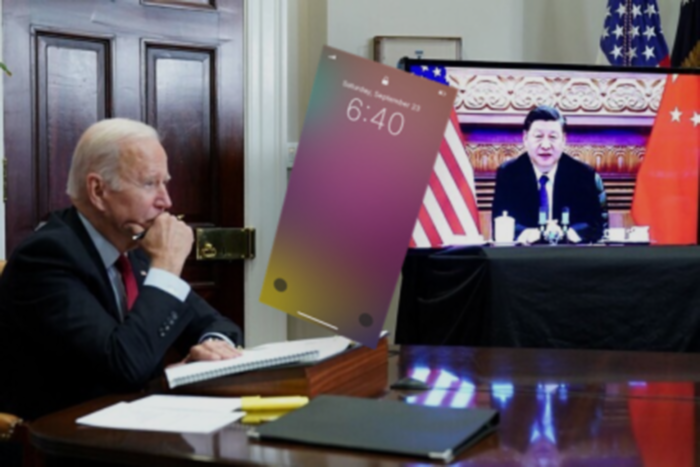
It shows 6:40
